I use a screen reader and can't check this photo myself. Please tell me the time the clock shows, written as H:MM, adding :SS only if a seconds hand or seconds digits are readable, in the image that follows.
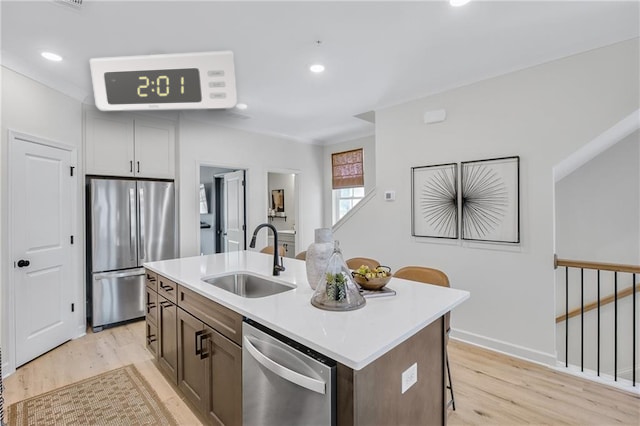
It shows 2:01
